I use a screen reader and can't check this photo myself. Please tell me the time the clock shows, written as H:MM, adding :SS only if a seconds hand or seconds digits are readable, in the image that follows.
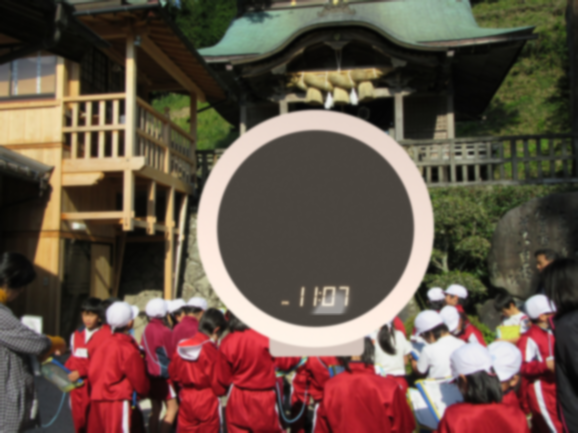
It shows 11:07
